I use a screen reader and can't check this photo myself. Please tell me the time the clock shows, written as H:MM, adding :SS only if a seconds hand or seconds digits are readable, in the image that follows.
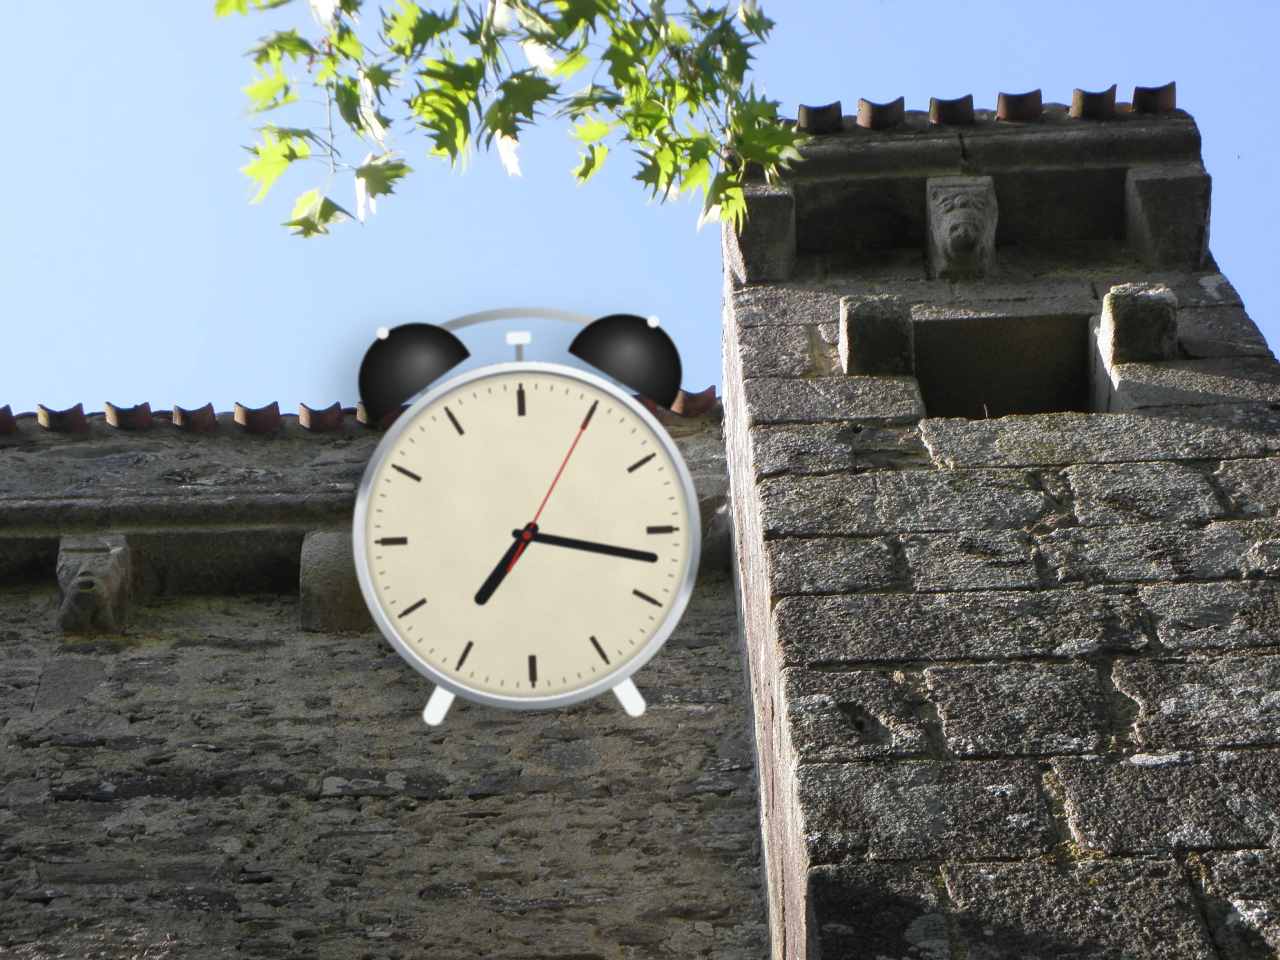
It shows 7:17:05
